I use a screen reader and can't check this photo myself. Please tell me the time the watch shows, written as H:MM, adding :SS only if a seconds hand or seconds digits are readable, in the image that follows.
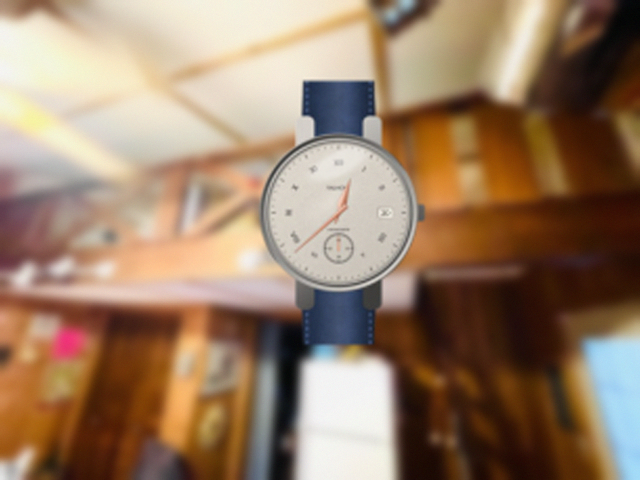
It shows 12:38
